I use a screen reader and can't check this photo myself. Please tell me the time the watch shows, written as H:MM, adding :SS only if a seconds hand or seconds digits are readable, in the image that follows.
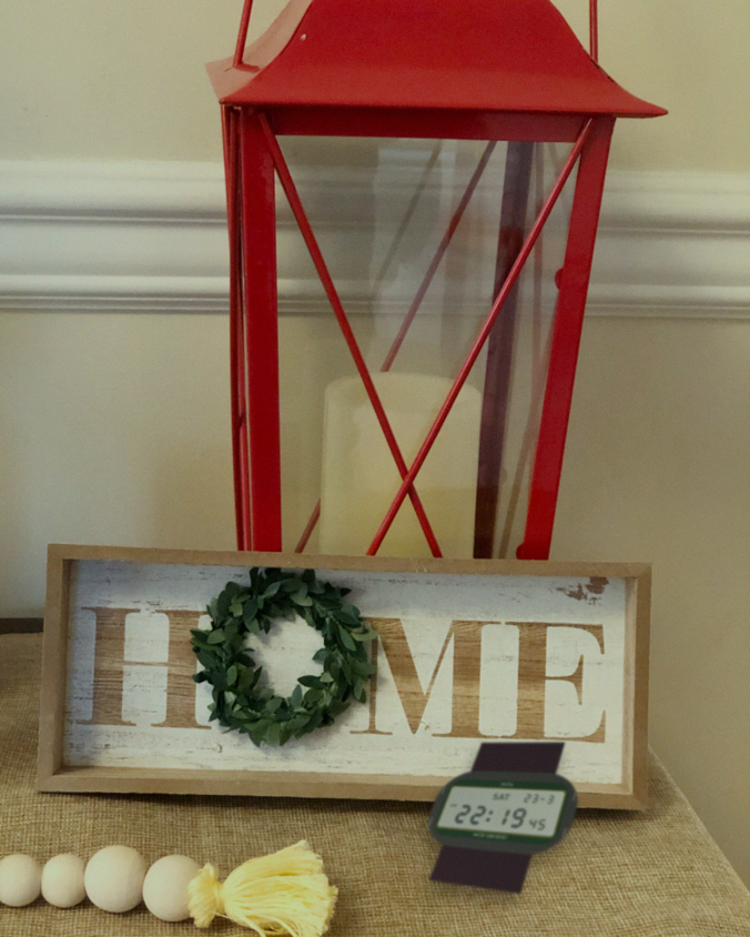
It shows 22:19
